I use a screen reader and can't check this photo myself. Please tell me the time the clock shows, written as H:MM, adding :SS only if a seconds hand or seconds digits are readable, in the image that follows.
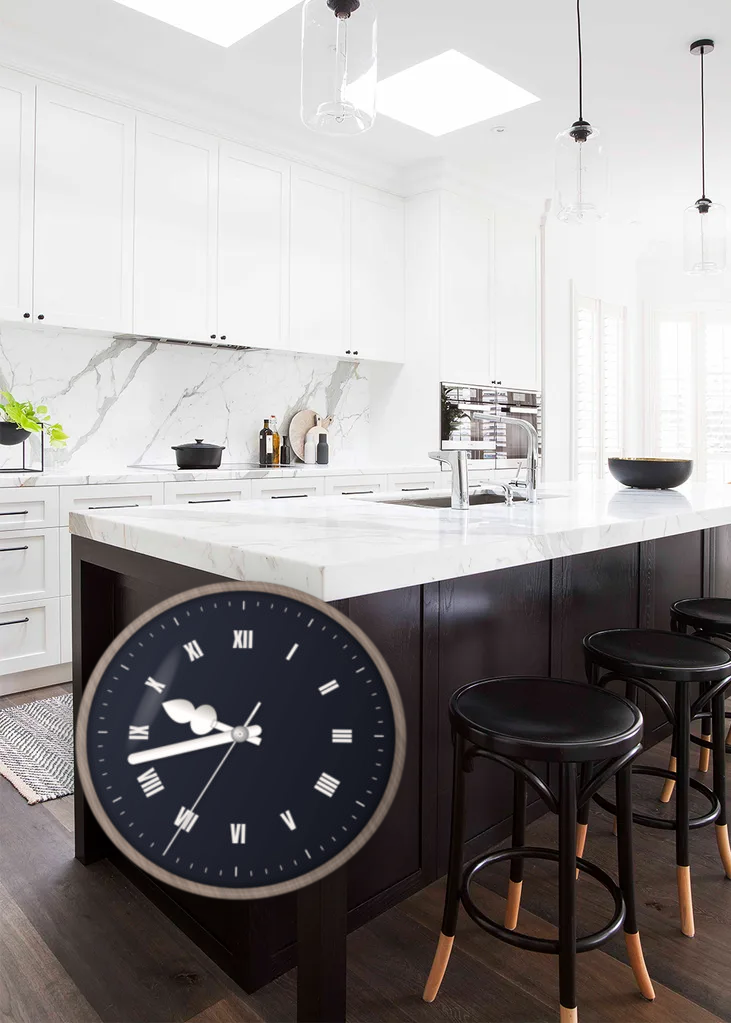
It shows 9:42:35
